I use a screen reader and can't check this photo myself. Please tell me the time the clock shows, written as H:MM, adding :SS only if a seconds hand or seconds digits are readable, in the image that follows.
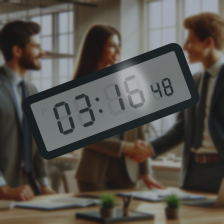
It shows 3:16:48
